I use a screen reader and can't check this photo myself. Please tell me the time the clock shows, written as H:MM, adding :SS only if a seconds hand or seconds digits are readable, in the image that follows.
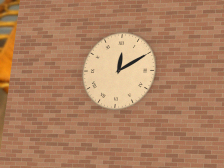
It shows 12:10
